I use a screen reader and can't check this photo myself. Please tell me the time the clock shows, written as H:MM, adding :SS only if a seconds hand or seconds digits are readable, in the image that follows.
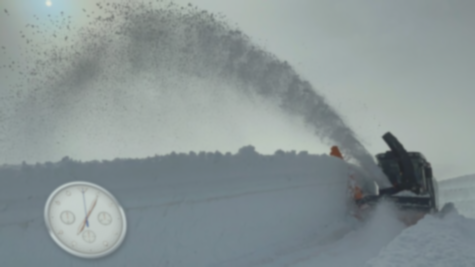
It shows 7:05
